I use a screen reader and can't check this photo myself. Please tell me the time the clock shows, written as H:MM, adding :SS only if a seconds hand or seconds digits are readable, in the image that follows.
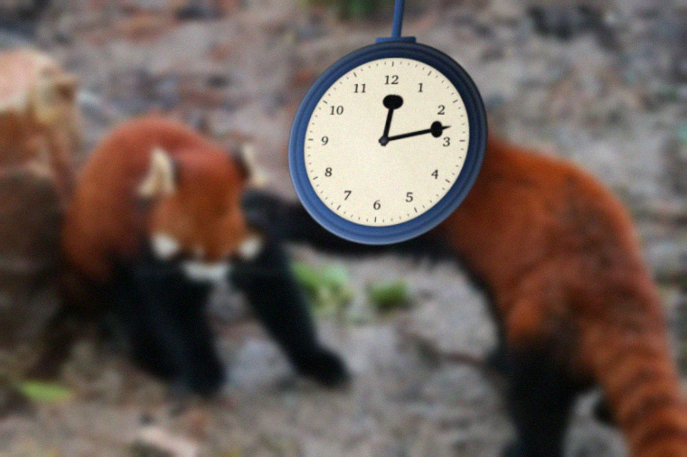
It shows 12:13
